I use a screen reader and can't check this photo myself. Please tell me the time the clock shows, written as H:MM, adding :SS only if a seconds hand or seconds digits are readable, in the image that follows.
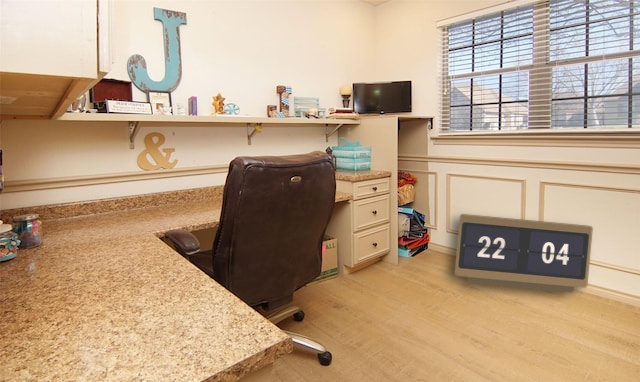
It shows 22:04
